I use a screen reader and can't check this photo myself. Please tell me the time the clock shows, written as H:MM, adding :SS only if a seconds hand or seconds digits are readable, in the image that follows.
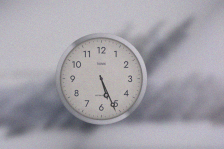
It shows 5:26
